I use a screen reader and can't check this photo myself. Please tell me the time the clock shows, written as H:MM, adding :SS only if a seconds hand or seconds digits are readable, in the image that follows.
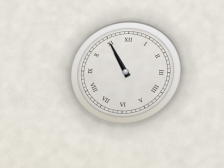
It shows 10:55
